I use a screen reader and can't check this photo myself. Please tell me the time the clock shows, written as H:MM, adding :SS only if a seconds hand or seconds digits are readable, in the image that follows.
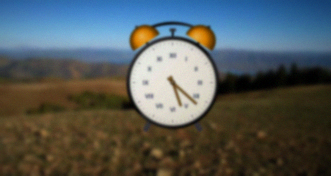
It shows 5:22
